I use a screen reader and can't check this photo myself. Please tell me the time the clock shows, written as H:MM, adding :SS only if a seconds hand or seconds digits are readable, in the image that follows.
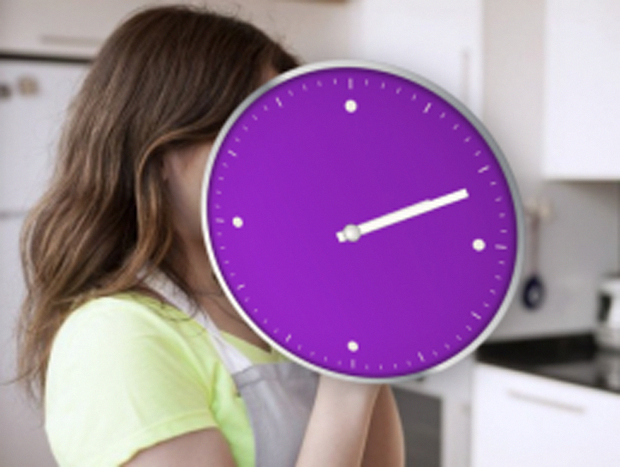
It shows 2:11
